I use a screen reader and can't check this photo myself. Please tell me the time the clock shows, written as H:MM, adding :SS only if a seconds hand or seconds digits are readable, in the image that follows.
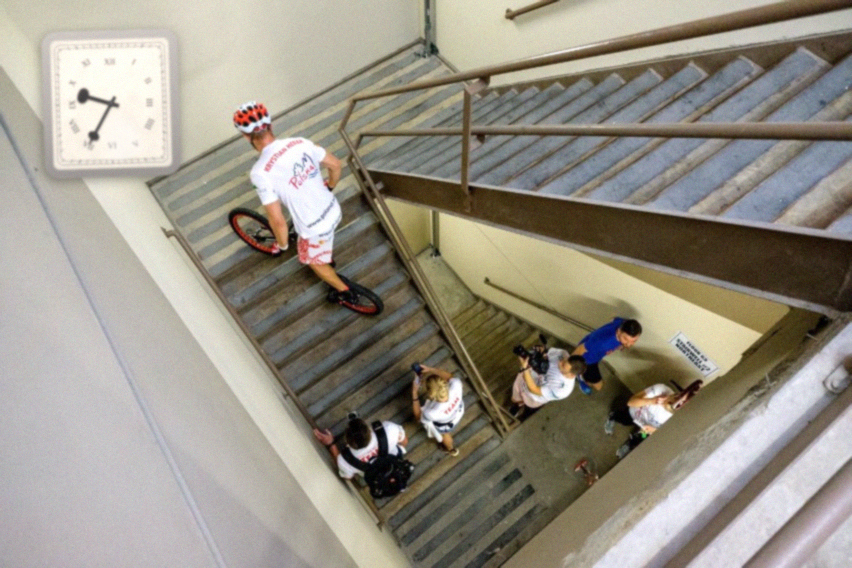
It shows 9:35
